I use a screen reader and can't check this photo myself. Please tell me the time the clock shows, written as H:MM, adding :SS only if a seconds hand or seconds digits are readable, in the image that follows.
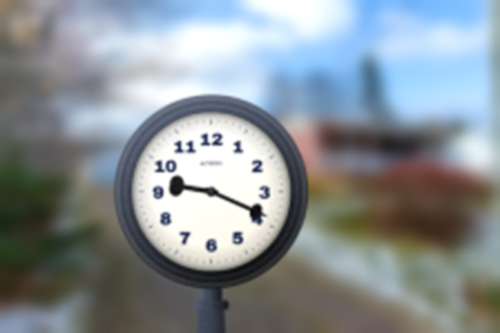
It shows 9:19
